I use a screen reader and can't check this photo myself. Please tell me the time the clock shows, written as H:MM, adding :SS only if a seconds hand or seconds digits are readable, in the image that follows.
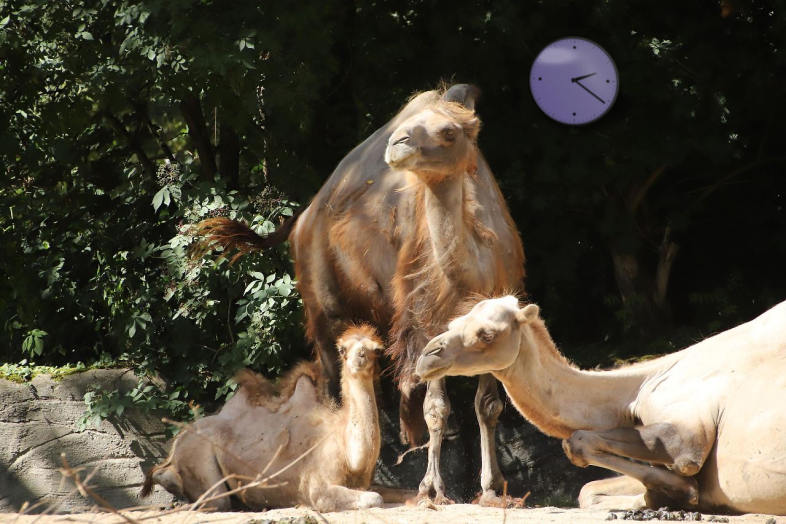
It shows 2:21
